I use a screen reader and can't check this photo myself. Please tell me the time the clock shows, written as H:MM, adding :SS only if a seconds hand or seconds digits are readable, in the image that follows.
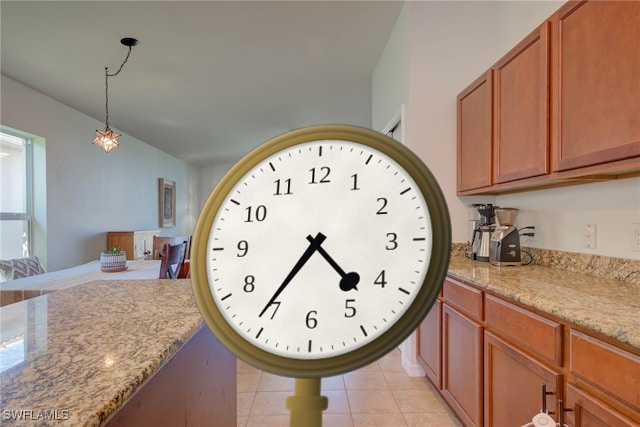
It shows 4:36
